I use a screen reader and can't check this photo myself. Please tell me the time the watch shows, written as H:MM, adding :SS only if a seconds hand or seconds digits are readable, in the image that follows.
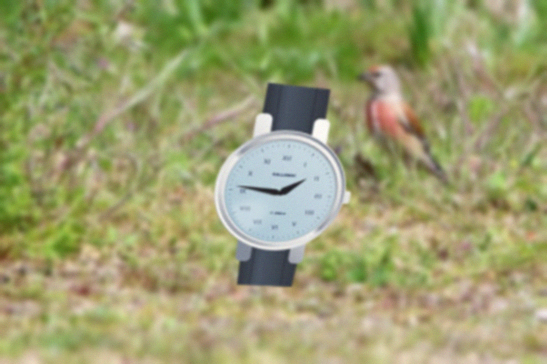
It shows 1:46
